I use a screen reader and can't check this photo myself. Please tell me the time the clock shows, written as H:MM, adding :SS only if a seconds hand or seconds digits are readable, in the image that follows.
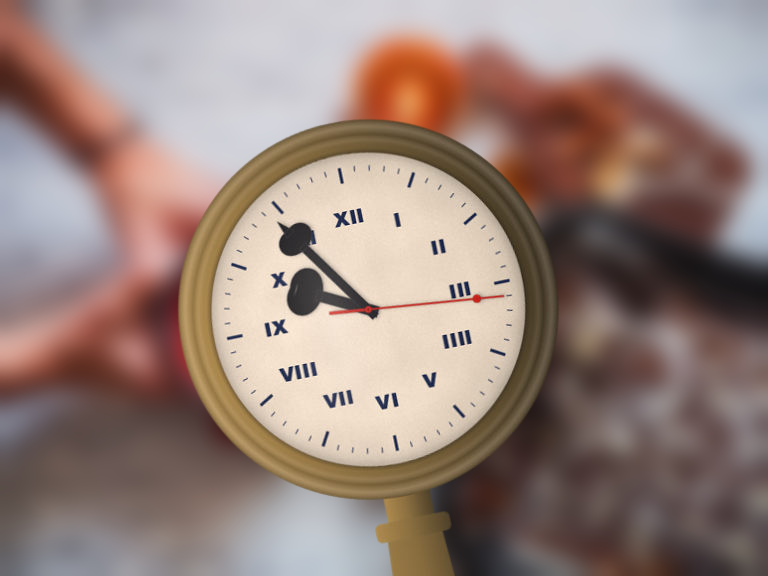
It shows 9:54:16
